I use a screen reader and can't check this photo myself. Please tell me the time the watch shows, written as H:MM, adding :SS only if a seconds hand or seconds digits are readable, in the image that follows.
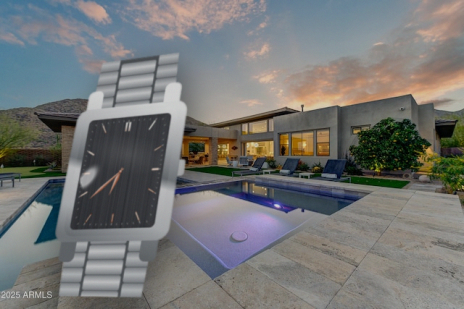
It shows 6:38
